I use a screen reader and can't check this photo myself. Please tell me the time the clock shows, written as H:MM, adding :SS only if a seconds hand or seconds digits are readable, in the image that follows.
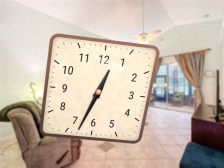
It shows 12:33
